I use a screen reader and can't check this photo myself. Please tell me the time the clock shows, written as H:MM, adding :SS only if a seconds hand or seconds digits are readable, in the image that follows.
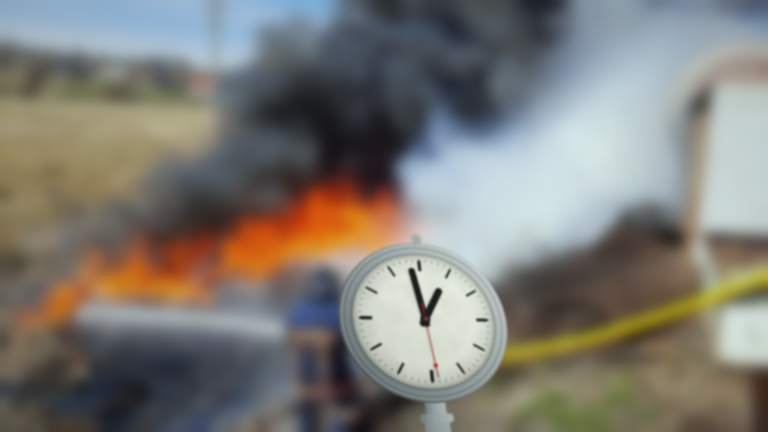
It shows 12:58:29
